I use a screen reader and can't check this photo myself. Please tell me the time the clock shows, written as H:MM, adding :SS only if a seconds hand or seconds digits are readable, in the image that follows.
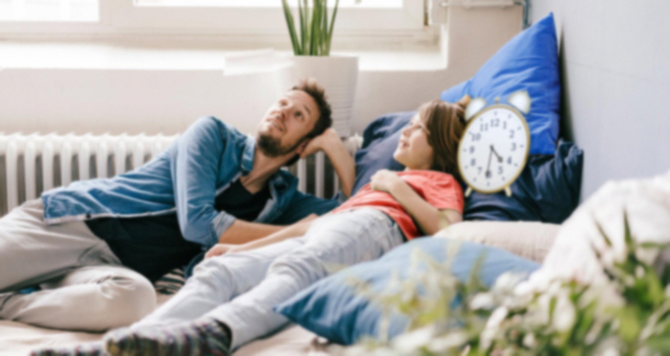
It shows 4:31
